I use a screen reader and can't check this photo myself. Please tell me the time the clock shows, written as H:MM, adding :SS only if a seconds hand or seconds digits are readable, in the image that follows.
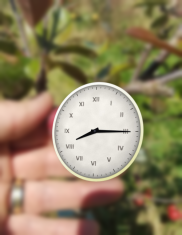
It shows 8:15
